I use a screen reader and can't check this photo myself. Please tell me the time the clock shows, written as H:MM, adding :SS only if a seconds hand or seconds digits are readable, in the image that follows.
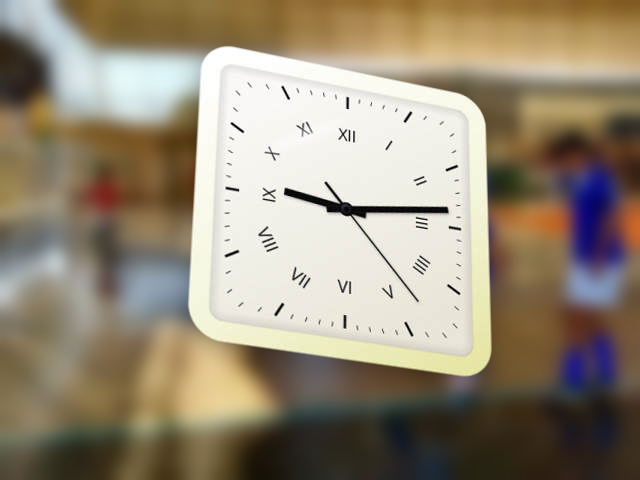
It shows 9:13:23
